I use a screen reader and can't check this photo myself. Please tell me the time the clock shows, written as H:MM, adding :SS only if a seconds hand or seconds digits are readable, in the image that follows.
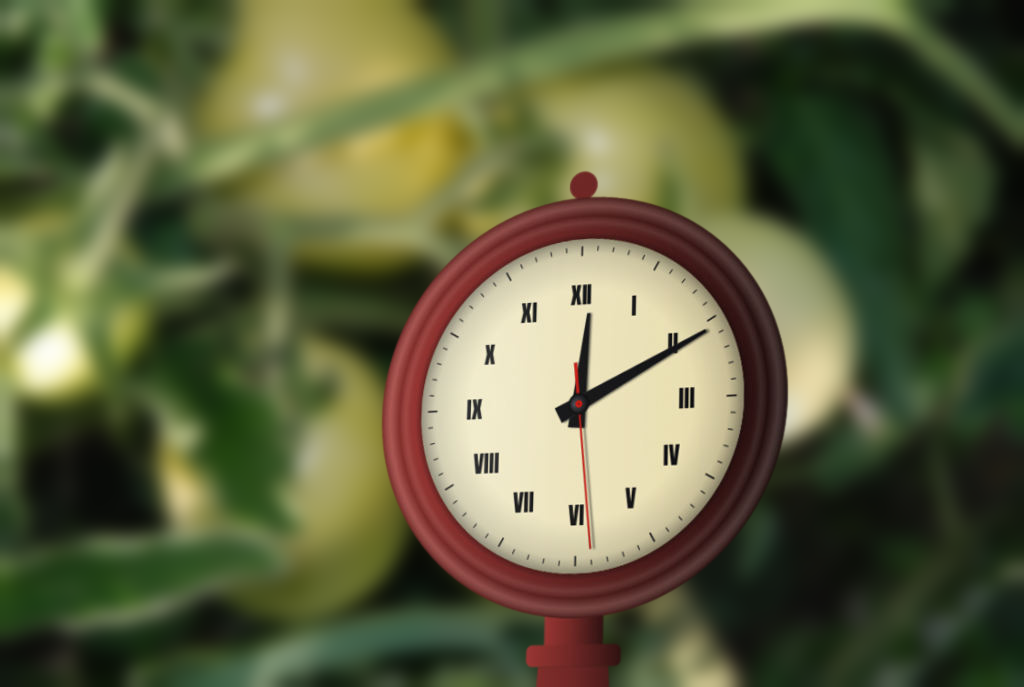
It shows 12:10:29
